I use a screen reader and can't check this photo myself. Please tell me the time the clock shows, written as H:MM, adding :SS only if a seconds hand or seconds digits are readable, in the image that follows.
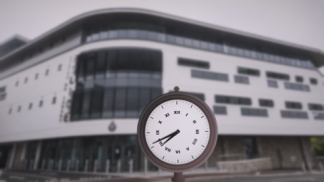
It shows 7:41
